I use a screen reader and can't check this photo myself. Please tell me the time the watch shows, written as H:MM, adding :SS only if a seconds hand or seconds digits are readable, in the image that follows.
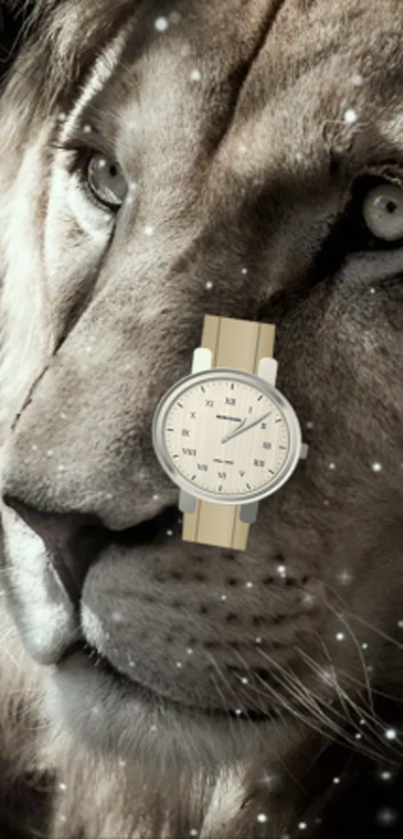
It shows 1:08
